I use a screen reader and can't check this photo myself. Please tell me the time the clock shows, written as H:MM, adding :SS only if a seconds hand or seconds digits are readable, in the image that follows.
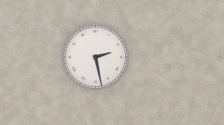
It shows 2:28
